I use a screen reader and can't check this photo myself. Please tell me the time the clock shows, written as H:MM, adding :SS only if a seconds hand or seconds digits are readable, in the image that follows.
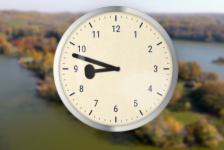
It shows 8:48
